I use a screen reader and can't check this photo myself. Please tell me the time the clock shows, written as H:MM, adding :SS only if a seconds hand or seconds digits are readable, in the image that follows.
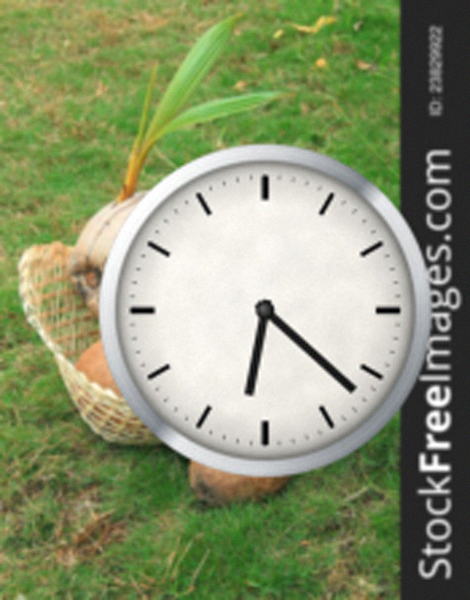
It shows 6:22
